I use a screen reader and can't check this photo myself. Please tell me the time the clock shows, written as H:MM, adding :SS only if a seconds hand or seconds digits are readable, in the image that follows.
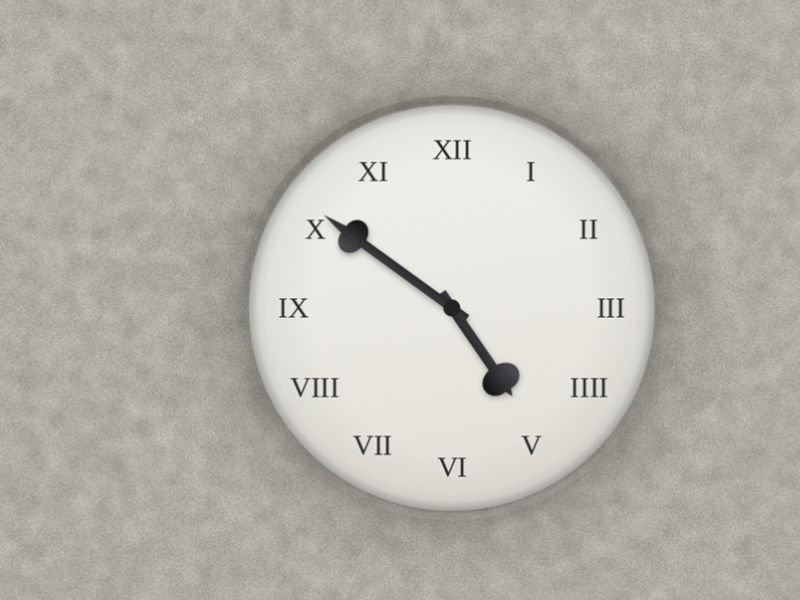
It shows 4:51
